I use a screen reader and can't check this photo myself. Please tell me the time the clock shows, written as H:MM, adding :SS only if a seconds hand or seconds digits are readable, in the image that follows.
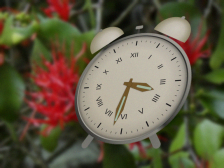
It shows 3:32
